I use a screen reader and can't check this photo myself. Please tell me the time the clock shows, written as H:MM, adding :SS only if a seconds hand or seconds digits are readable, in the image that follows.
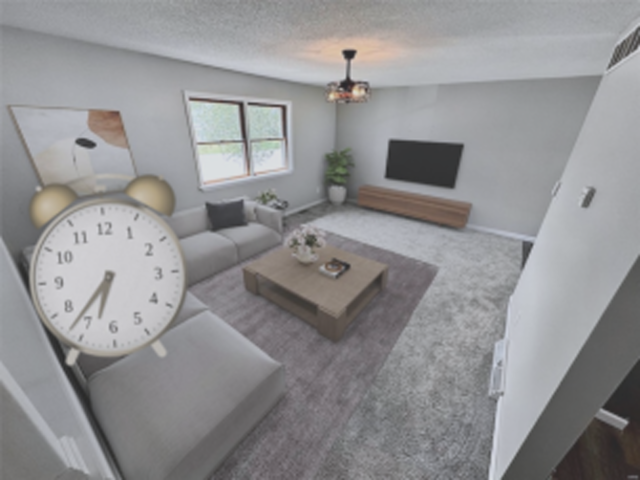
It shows 6:37
